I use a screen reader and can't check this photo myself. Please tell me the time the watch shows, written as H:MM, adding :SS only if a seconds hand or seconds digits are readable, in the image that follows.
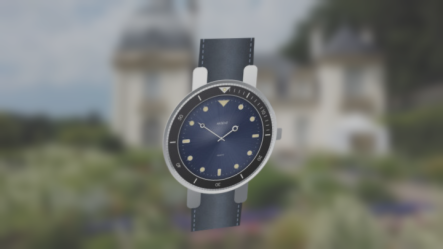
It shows 1:51
